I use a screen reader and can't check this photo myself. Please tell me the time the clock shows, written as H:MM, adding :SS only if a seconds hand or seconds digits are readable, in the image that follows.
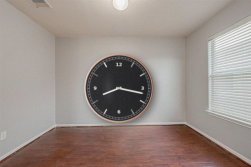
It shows 8:17
